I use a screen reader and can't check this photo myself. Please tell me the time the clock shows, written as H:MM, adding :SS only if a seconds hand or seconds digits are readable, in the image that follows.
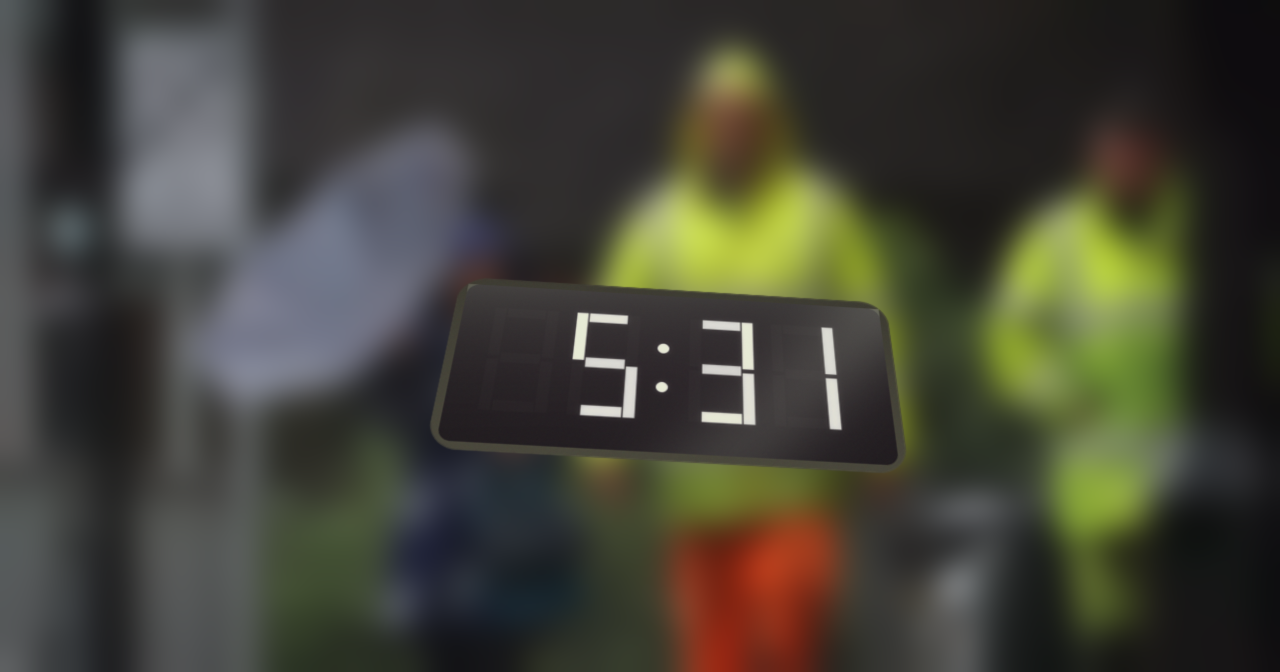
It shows 5:31
